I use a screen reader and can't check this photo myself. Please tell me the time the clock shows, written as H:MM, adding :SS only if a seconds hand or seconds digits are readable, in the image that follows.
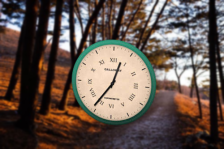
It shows 12:36
